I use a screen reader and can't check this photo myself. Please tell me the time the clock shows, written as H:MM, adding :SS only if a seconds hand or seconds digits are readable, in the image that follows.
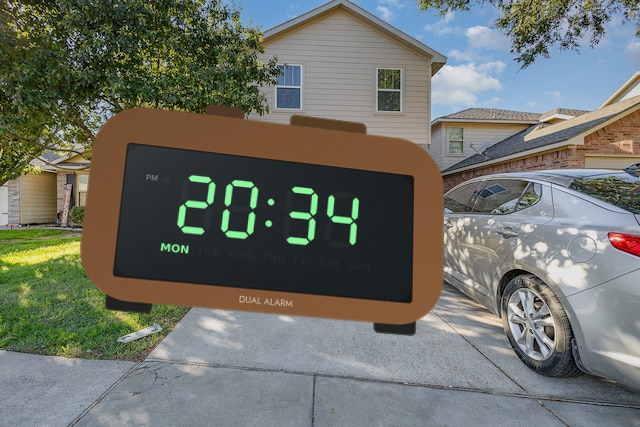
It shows 20:34
